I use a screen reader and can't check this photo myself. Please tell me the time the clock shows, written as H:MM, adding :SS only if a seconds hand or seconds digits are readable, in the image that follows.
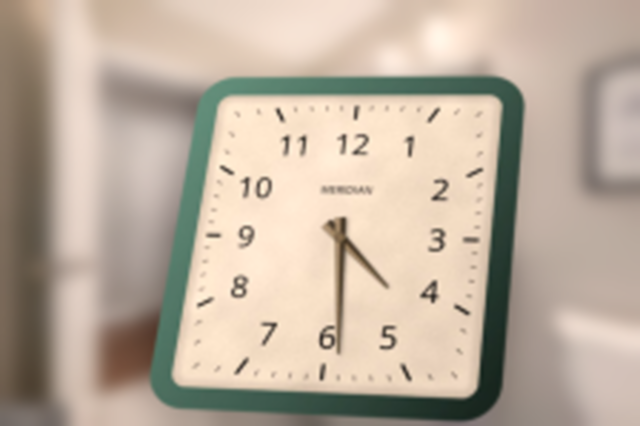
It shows 4:29
